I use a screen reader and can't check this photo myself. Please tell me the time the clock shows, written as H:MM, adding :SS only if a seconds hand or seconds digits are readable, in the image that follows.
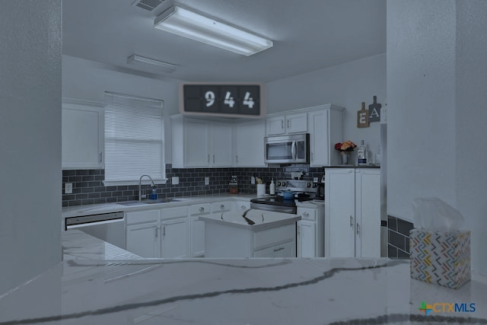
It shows 9:44
